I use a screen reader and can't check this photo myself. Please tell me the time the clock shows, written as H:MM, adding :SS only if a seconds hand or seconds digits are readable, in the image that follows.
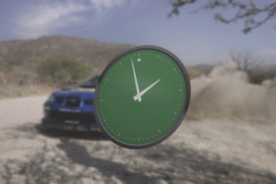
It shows 1:58
